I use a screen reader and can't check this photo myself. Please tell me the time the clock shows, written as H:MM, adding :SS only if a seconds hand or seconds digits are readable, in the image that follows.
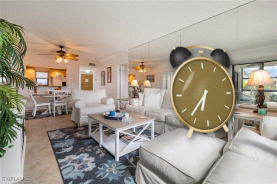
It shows 6:37
